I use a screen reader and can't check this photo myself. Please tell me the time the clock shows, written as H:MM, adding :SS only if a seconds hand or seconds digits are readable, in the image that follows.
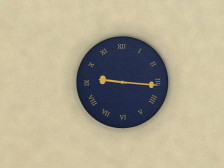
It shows 9:16
